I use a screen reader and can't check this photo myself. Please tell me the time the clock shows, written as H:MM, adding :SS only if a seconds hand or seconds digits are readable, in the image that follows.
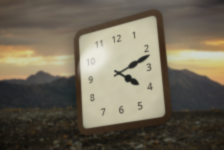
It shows 4:12
